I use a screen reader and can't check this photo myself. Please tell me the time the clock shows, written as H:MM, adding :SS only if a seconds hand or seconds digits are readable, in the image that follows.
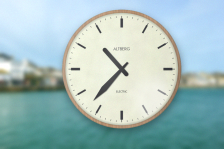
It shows 10:37
